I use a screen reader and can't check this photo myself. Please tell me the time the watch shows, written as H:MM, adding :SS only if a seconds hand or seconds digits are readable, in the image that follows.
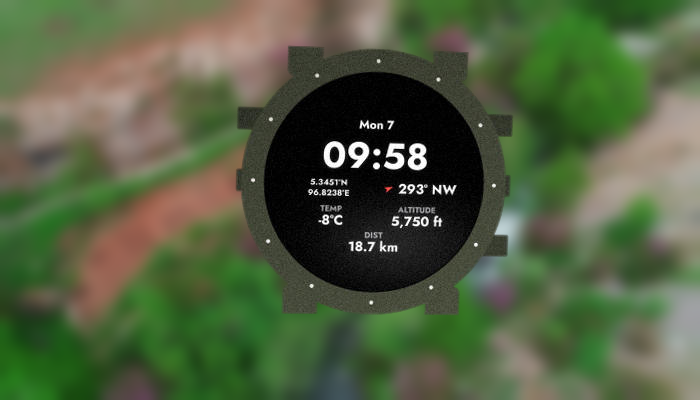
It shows 9:58
